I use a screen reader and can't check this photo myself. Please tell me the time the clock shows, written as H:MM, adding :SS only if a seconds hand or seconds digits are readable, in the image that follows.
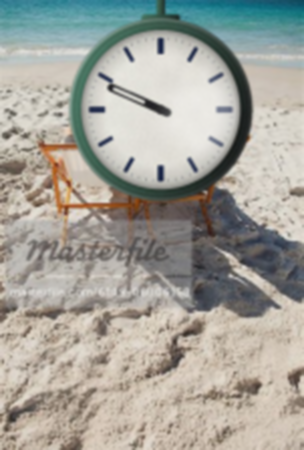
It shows 9:49
